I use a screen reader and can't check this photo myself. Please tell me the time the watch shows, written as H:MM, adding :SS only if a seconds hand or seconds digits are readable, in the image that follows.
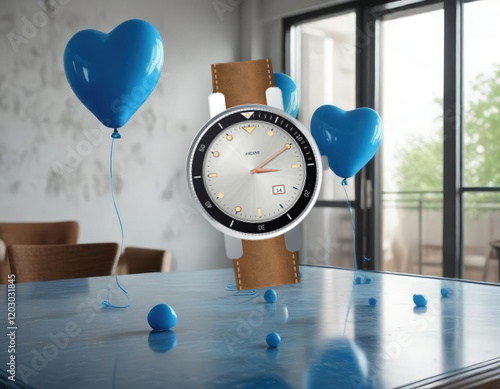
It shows 3:10
